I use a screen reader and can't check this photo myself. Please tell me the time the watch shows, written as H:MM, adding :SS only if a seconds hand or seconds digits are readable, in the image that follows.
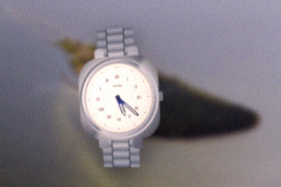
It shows 5:22
